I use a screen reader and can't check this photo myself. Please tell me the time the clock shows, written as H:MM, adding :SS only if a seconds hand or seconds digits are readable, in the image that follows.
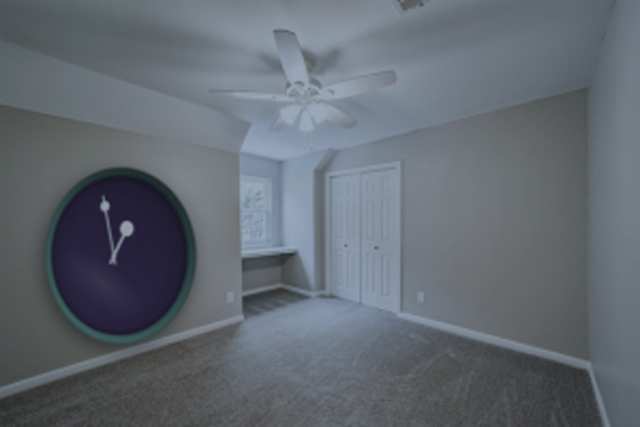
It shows 12:58
